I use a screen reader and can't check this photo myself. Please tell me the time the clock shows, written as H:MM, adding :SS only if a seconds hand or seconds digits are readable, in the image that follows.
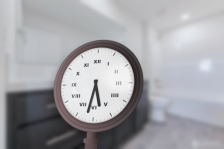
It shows 5:32
